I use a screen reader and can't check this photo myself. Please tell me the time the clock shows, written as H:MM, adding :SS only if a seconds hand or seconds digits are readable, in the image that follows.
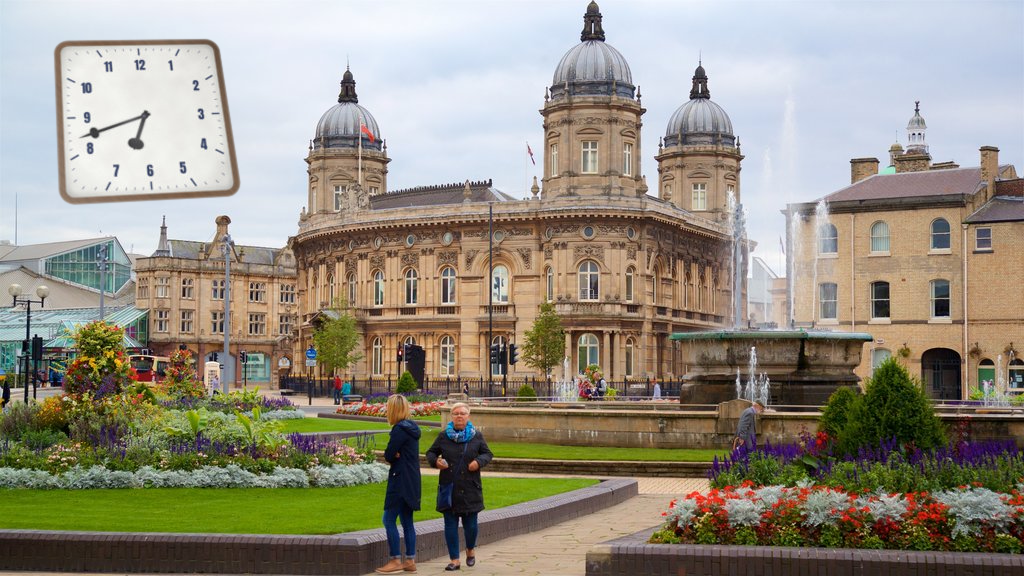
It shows 6:42
